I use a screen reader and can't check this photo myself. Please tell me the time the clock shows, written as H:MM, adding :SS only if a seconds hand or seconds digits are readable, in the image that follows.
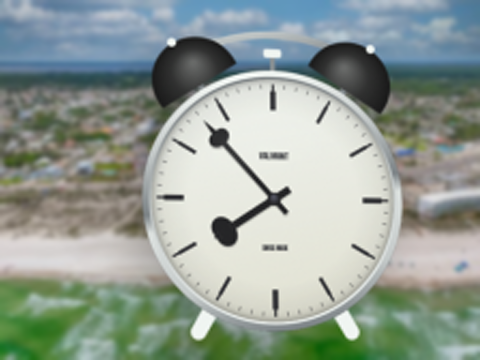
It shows 7:53
